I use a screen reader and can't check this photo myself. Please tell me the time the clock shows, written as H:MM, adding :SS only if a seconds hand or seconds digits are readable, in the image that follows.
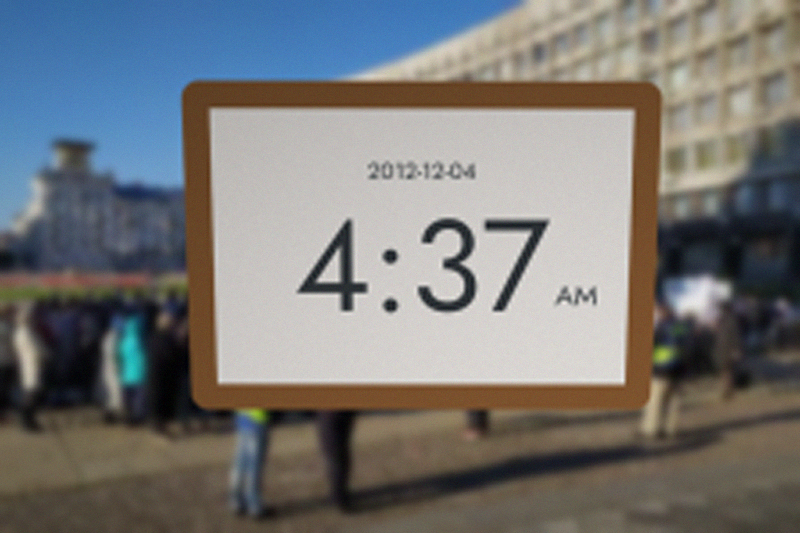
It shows 4:37
